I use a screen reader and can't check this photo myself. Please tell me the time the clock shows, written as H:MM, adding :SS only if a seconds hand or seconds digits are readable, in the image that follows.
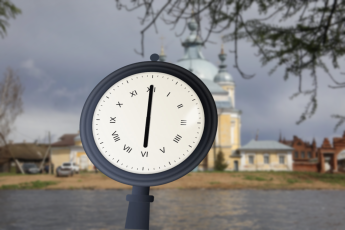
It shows 6:00
